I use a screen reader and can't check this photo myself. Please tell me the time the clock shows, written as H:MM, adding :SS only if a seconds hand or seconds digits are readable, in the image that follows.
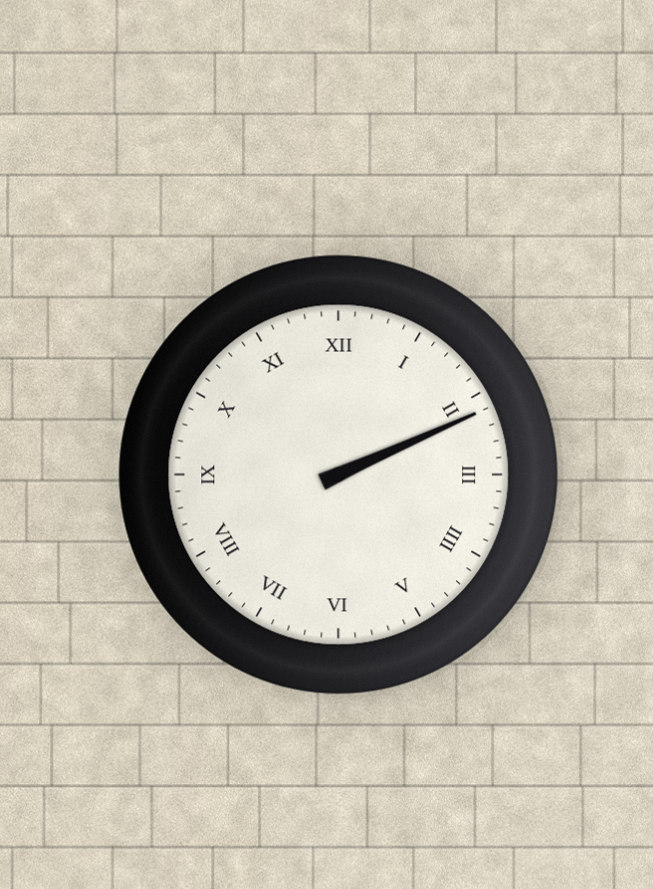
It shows 2:11
